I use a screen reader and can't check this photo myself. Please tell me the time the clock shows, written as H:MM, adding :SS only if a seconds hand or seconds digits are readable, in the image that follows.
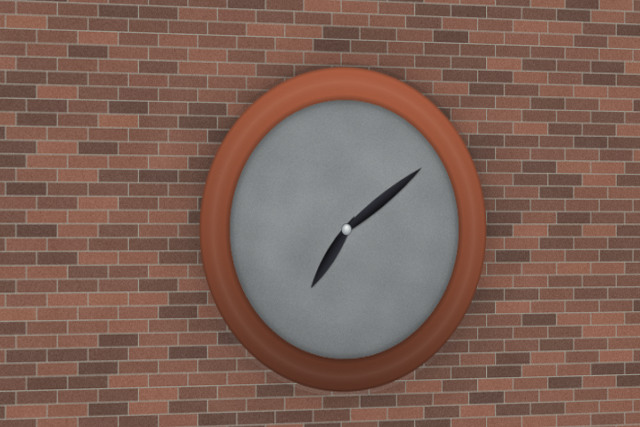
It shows 7:09
